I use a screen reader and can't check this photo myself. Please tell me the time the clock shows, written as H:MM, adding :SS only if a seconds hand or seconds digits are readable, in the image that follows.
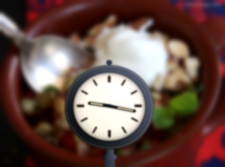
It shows 9:17
